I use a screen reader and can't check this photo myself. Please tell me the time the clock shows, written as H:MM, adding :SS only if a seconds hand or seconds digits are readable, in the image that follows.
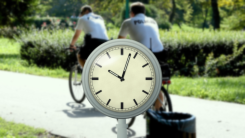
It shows 10:03
